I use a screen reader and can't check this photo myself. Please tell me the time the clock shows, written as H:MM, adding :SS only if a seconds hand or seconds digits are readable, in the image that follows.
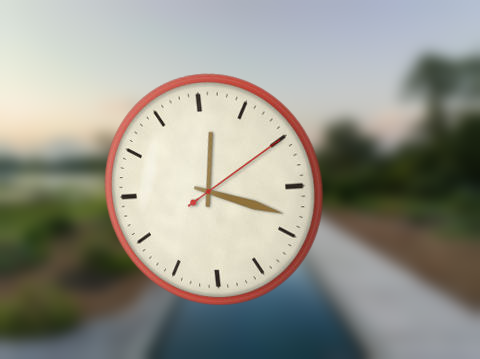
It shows 12:18:10
